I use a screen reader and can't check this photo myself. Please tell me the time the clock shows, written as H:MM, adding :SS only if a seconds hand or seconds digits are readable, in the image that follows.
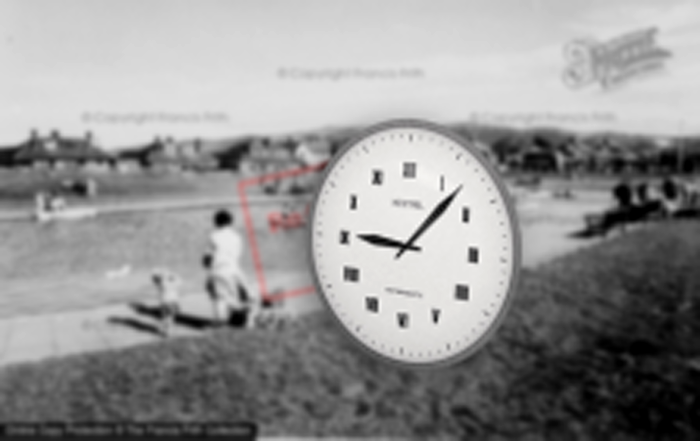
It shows 9:07
